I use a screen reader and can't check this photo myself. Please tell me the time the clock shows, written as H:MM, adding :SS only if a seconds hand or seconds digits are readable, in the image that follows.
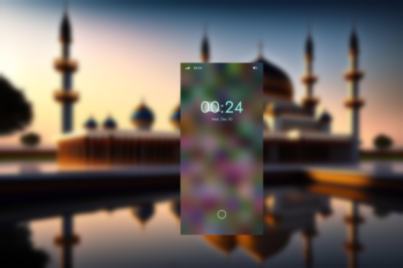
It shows 0:24
